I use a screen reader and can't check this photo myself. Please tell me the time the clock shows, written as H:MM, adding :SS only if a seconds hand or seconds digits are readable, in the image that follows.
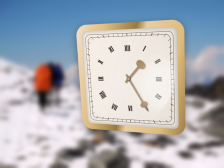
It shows 1:25
